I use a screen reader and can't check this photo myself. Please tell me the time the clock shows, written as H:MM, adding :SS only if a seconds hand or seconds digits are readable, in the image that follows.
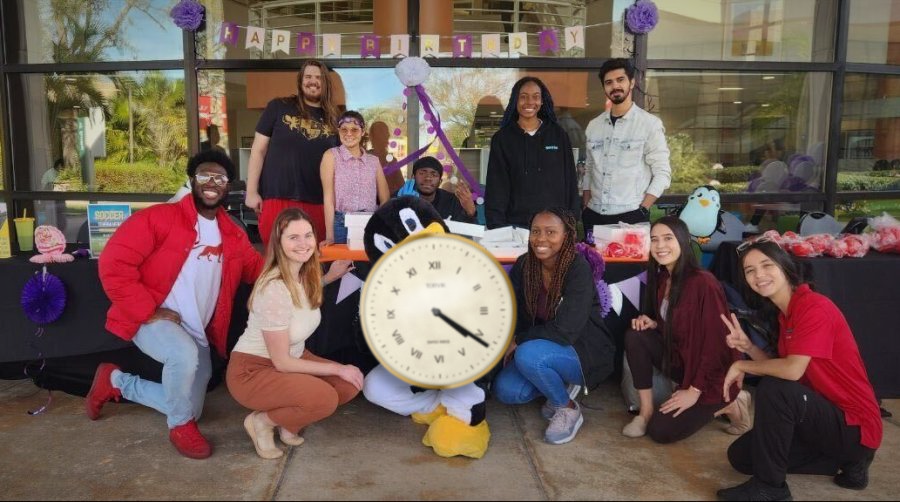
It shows 4:21
